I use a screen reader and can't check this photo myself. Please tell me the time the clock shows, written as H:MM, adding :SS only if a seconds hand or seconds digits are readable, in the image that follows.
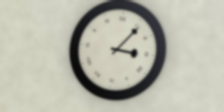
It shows 3:06
